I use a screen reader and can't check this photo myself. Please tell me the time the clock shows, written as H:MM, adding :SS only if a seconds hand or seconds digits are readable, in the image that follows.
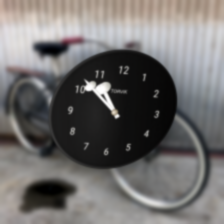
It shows 10:52
